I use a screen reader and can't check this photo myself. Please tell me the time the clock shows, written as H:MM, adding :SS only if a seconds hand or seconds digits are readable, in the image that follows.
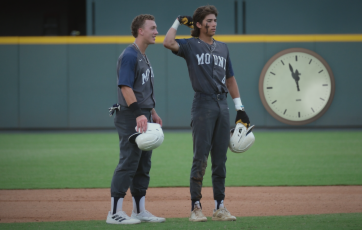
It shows 11:57
